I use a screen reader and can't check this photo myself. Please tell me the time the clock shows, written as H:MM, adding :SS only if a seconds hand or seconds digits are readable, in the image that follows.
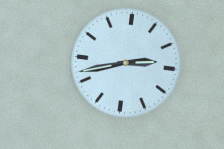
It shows 2:42
